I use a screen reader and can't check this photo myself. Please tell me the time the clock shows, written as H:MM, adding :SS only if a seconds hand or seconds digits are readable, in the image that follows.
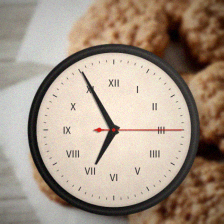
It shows 6:55:15
